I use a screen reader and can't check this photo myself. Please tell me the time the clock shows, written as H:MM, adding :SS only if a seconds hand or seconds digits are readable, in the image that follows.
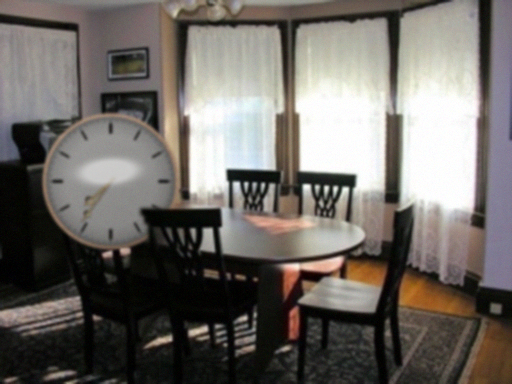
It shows 7:36
